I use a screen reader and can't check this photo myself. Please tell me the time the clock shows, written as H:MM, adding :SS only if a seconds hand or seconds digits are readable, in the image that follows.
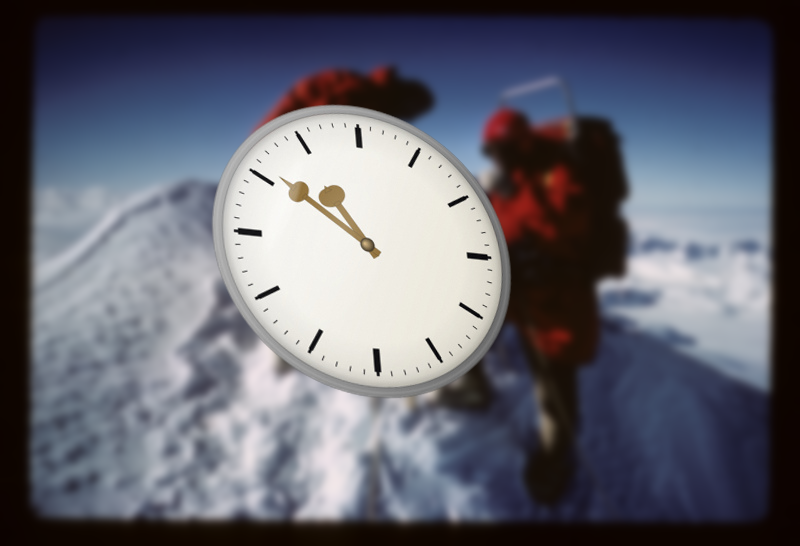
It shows 10:51
